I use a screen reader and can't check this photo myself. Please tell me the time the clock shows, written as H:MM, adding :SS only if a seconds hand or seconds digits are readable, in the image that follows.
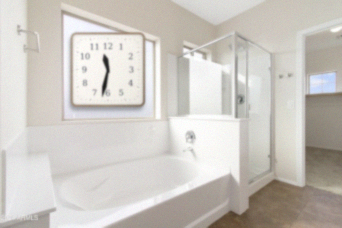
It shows 11:32
